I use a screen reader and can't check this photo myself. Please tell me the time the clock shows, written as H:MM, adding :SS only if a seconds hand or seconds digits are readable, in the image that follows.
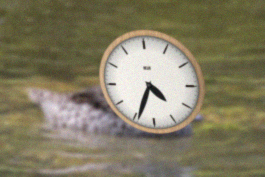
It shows 4:34
